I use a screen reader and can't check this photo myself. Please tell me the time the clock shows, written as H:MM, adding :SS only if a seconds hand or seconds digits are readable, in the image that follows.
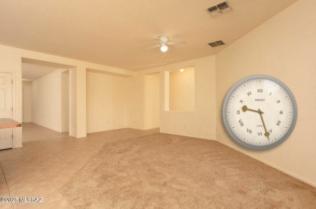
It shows 9:27
